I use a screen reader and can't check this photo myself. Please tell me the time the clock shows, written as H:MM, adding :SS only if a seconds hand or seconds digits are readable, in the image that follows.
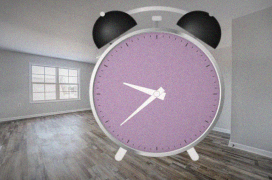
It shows 9:38
